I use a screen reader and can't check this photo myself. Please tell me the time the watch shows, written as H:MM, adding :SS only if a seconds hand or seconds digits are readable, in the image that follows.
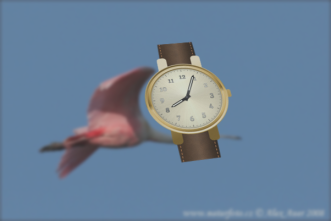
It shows 8:04
